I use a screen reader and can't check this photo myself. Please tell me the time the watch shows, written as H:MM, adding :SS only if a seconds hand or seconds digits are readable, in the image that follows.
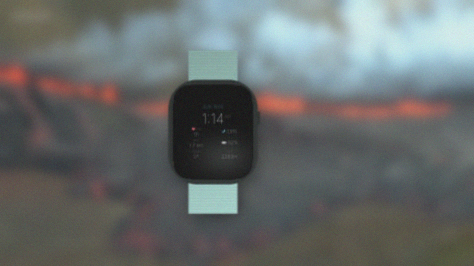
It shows 1:14
